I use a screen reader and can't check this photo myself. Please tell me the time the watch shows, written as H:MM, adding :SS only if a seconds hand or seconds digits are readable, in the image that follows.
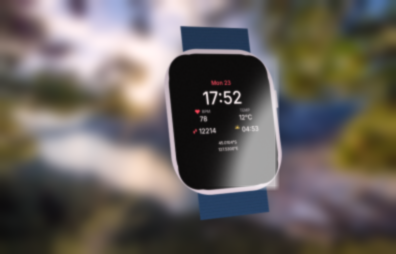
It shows 17:52
